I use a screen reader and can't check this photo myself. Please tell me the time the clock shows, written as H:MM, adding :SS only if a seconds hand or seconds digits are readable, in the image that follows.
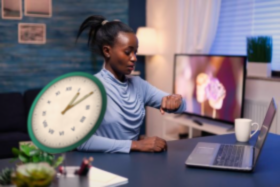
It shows 1:10
